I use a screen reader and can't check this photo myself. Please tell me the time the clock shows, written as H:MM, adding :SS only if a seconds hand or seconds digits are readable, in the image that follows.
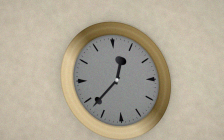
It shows 12:38
